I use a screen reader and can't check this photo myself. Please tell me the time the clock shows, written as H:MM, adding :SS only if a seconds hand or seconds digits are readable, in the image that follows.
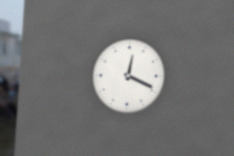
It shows 12:19
